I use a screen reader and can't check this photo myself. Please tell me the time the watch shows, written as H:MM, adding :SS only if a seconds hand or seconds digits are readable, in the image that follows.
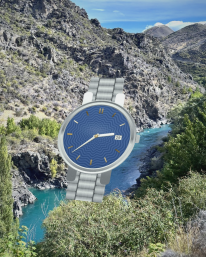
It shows 2:38
